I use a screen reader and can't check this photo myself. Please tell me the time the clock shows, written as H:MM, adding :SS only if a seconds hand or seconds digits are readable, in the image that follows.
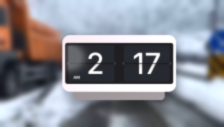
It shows 2:17
